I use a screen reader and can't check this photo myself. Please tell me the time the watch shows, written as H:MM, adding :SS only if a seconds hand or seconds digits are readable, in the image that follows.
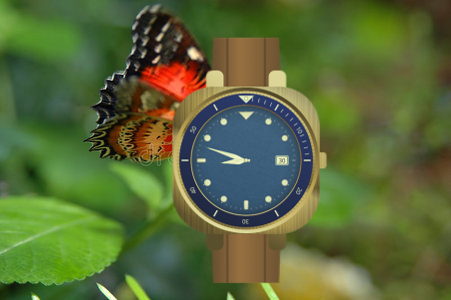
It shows 8:48
